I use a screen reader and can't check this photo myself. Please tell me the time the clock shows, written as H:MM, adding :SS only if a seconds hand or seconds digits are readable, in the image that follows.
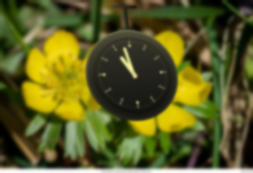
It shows 10:58
